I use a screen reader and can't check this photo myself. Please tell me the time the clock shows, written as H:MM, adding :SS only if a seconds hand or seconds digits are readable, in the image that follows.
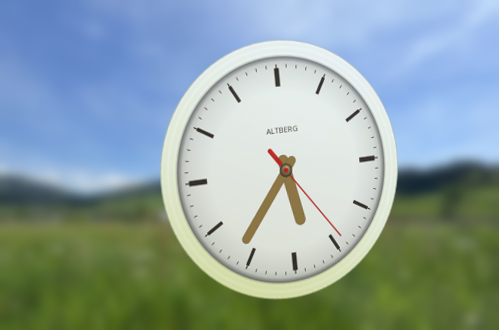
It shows 5:36:24
